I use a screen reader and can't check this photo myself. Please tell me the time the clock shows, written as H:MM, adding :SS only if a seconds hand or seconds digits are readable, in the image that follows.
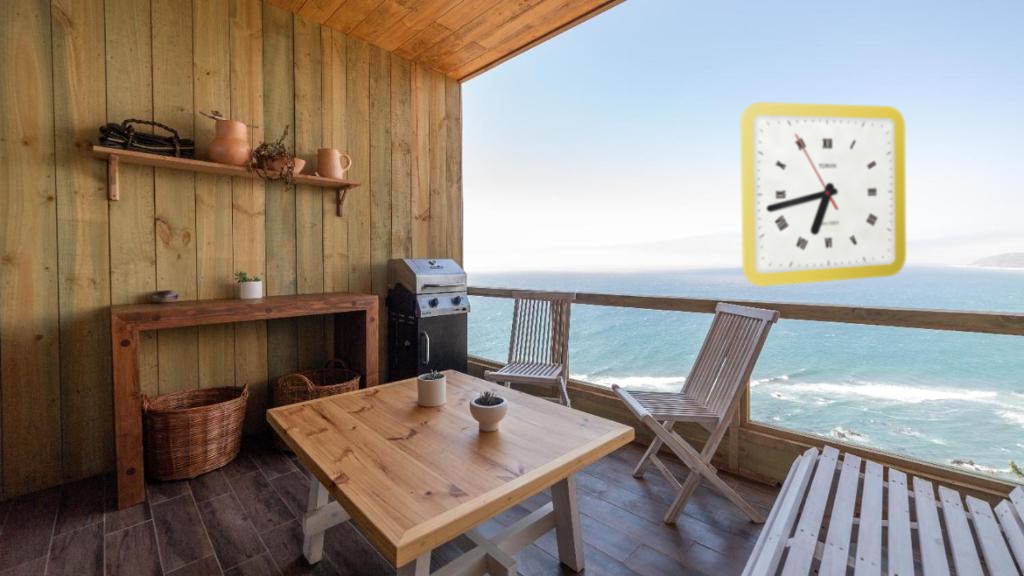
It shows 6:42:55
